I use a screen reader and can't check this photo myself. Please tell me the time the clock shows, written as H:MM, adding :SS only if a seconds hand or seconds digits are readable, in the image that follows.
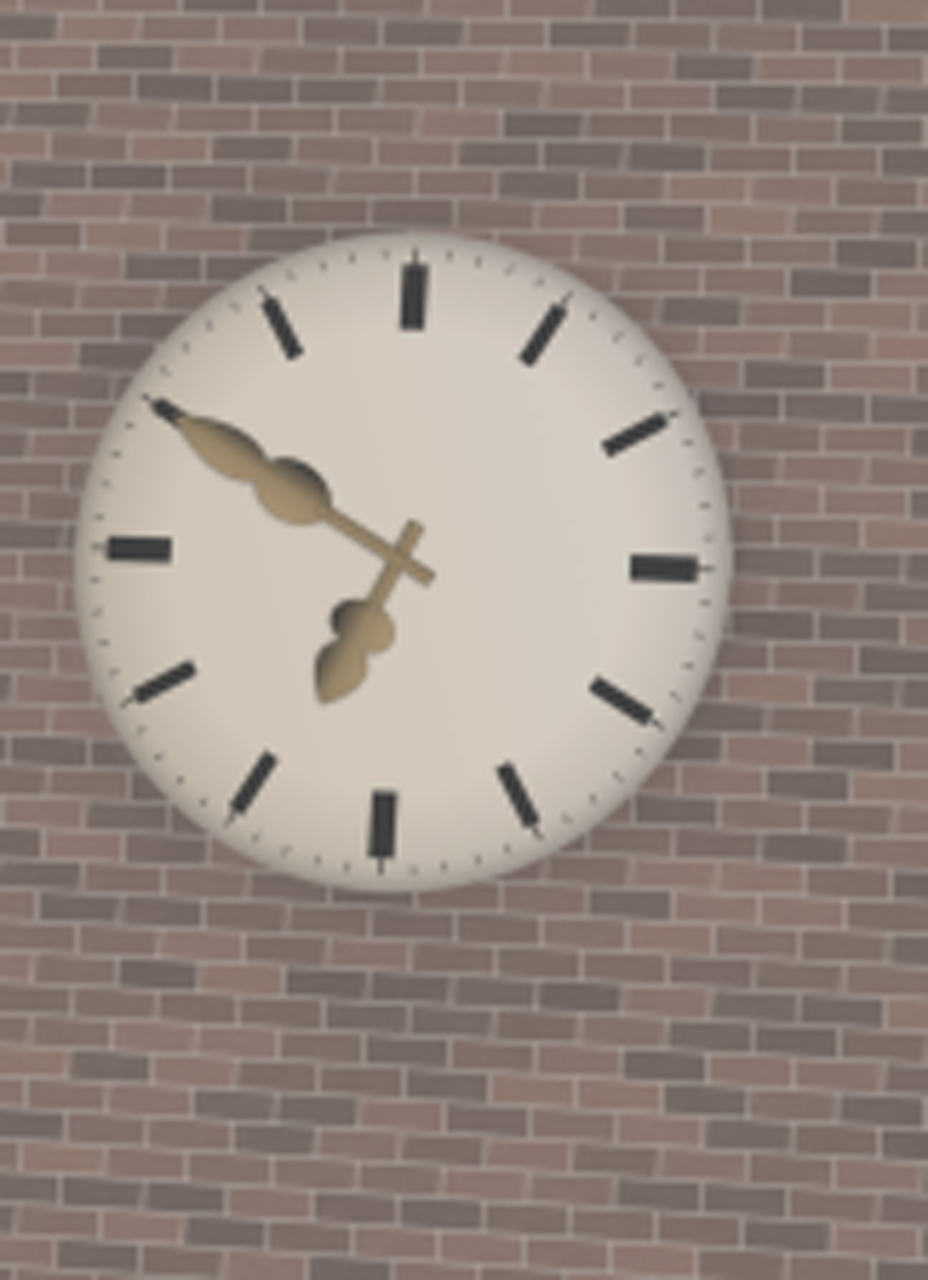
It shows 6:50
